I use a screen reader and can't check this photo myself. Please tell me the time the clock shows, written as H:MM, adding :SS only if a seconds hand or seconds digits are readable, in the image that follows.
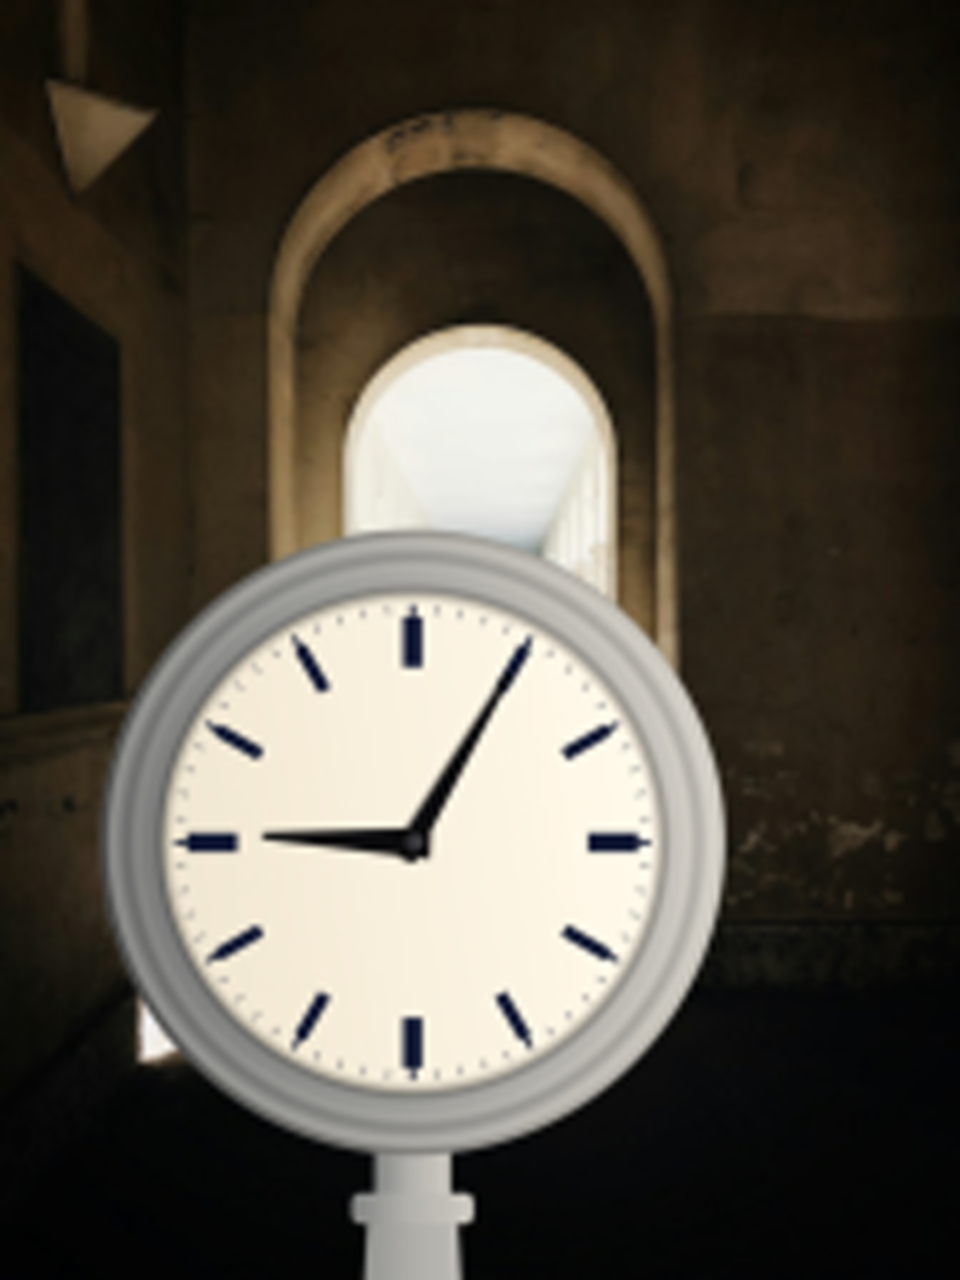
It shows 9:05
